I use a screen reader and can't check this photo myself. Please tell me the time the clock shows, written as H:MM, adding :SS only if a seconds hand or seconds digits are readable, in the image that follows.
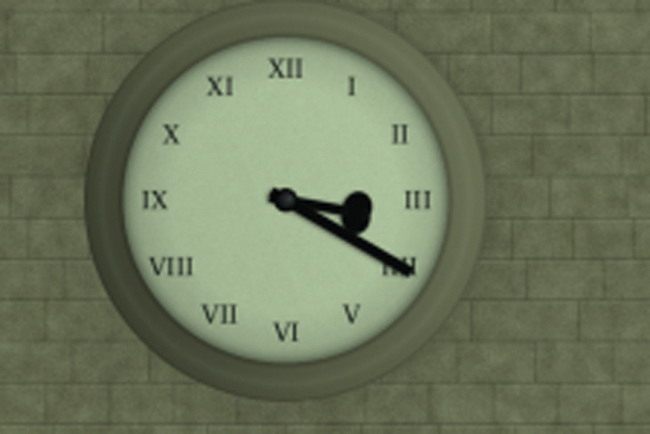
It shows 3:20
